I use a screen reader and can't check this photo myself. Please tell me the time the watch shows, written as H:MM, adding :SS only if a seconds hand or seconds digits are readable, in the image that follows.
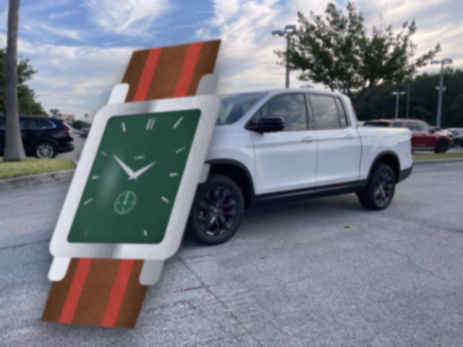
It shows 1:51
